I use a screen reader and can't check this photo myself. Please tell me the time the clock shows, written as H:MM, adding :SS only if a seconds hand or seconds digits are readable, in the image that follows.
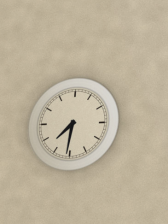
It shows 7:31
